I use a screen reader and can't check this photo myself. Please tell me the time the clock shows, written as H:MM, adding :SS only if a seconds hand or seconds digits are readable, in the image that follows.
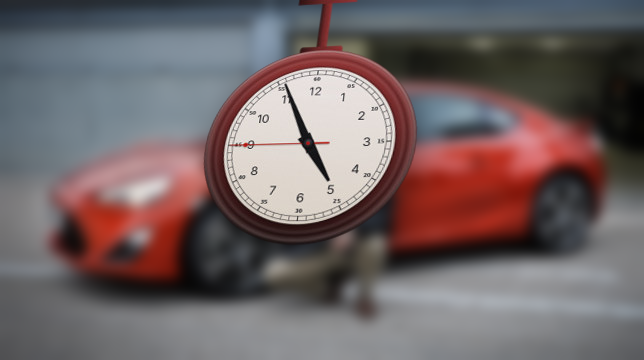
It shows 4:55:45
